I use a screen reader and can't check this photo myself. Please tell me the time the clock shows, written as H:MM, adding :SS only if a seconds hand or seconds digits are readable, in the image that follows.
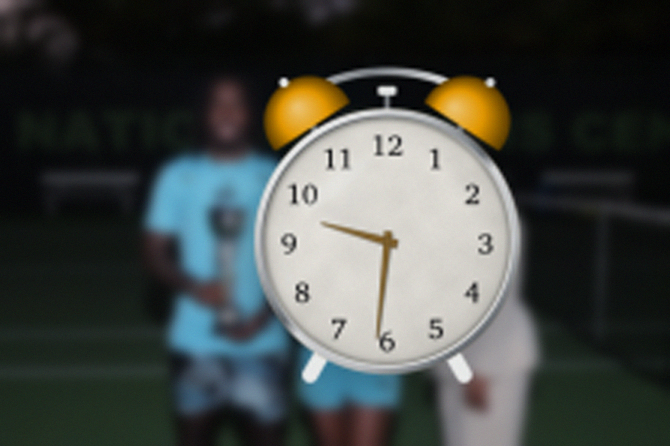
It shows 9:31
